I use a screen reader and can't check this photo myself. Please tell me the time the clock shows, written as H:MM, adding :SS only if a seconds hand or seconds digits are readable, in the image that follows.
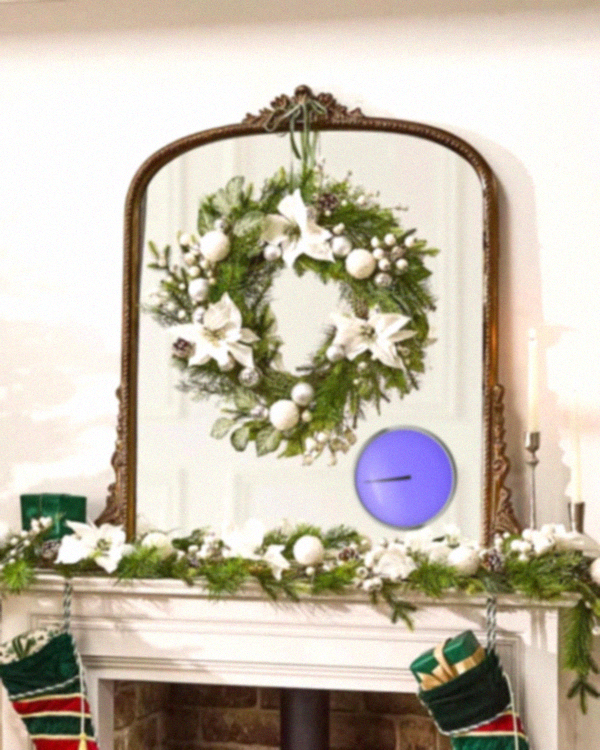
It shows 8:44
